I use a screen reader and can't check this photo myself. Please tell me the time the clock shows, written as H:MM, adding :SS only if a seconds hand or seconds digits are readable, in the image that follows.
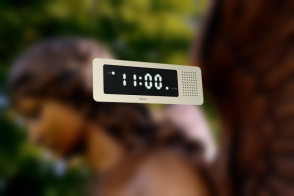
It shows 11:00
